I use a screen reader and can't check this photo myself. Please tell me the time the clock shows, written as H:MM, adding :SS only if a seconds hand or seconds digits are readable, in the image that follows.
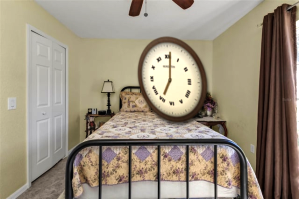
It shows 7:01
